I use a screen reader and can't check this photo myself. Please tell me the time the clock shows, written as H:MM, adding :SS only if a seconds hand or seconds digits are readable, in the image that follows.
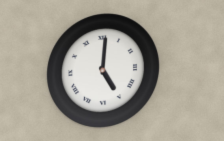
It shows 5:01
